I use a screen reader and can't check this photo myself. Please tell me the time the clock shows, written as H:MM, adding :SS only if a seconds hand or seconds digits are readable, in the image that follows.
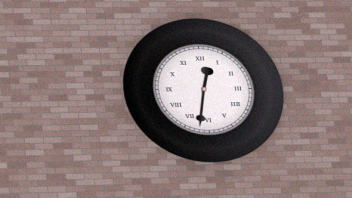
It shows 12:32
